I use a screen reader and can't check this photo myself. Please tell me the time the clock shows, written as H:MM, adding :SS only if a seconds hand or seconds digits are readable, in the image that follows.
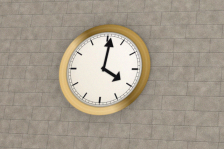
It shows 4:01
